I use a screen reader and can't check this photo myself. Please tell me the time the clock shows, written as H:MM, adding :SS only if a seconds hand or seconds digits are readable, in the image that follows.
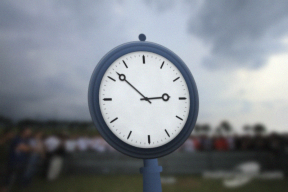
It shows 2:52
